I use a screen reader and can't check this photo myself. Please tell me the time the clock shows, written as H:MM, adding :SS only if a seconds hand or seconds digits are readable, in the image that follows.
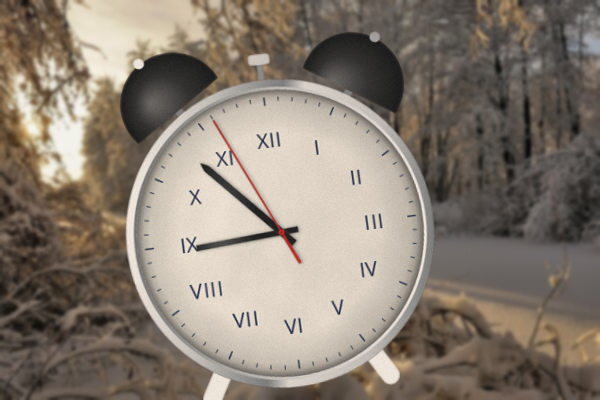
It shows 8:52:56
